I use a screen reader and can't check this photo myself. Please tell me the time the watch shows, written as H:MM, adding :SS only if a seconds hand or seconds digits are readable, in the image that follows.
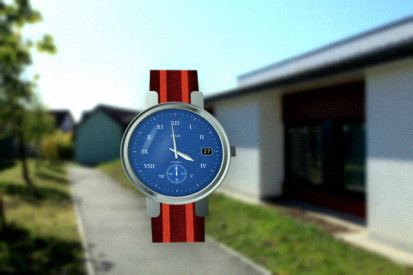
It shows 3:59
